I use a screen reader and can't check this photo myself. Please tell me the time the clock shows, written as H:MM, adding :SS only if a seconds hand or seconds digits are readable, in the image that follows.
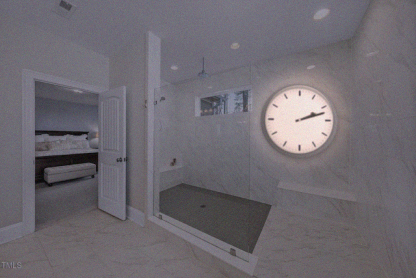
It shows 2:12
